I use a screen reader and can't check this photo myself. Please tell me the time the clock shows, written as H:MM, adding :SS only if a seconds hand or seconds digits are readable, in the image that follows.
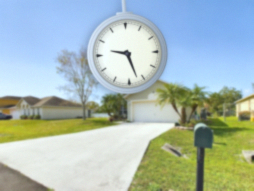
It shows 9:27
